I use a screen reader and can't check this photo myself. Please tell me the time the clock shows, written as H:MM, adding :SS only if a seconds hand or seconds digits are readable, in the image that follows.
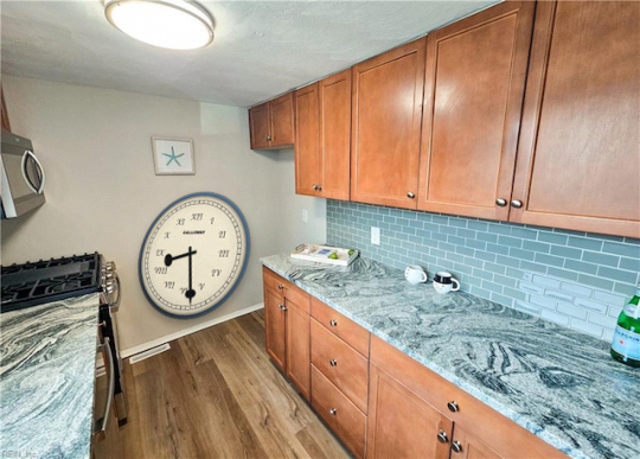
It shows 8:28
